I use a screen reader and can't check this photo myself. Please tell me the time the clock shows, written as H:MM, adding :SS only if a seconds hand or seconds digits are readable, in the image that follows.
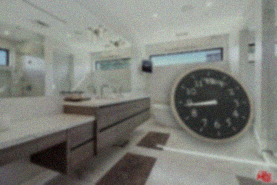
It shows 8:44
